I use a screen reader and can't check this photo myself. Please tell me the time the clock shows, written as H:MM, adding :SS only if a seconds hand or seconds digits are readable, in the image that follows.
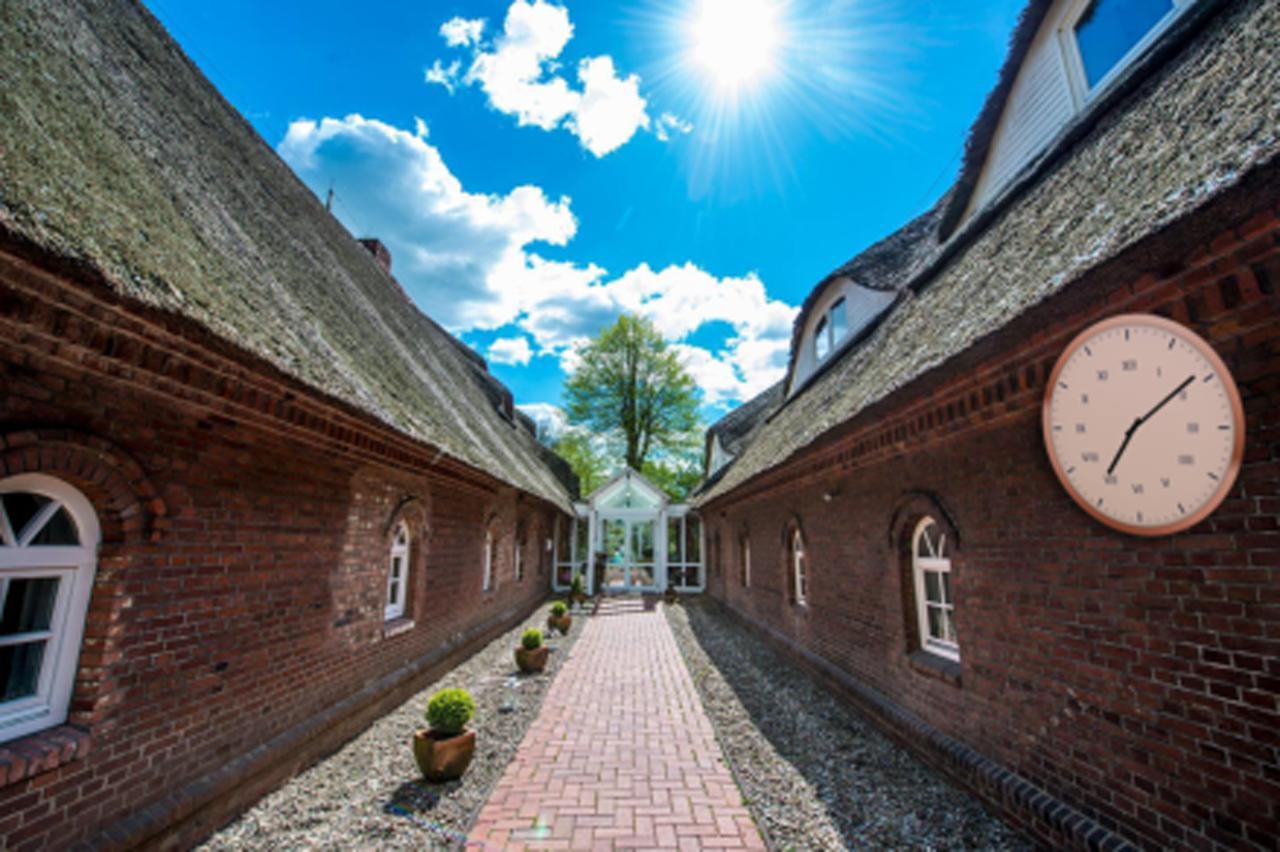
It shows 7:09
